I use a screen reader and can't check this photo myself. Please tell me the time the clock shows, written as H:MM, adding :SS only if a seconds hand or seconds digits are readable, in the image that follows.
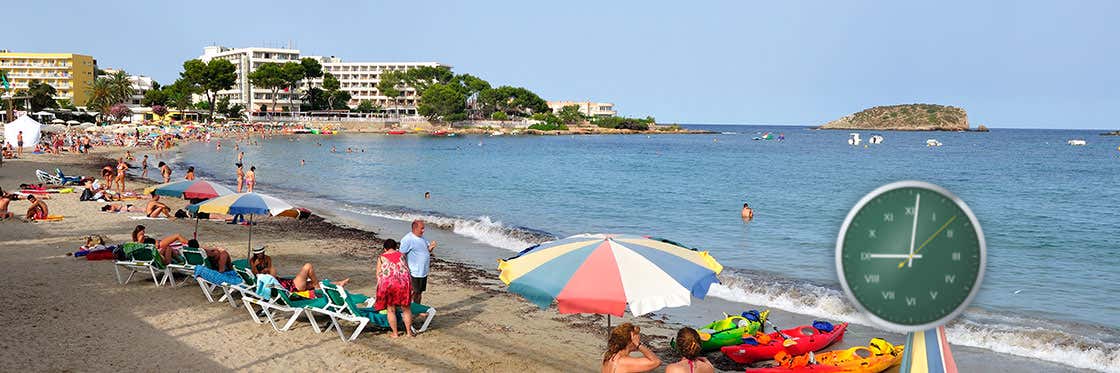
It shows 9:01:08
